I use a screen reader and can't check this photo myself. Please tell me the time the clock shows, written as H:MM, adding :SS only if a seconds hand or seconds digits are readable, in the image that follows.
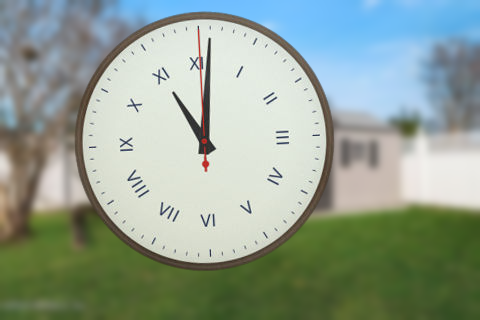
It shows 11:01:00
